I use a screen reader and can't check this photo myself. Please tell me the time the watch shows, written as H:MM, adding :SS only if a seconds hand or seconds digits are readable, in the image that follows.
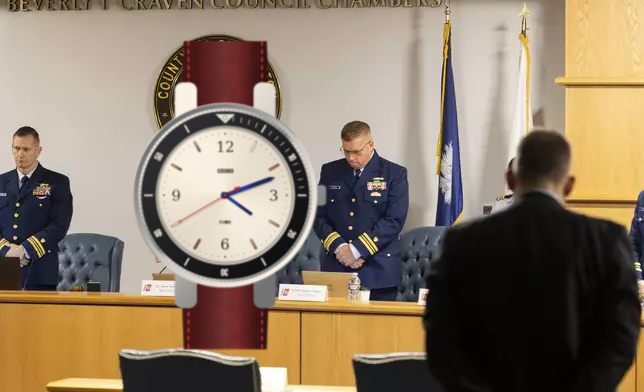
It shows 4:11:40
